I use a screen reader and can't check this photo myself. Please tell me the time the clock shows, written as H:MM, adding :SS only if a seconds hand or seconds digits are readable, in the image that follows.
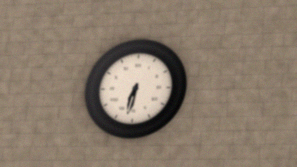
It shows 6:32
